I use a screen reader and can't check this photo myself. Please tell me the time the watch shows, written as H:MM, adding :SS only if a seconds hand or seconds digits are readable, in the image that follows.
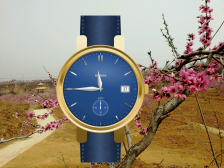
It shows 11:45
